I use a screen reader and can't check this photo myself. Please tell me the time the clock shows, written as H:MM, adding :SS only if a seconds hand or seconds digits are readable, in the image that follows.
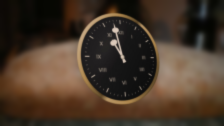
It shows 10:58
